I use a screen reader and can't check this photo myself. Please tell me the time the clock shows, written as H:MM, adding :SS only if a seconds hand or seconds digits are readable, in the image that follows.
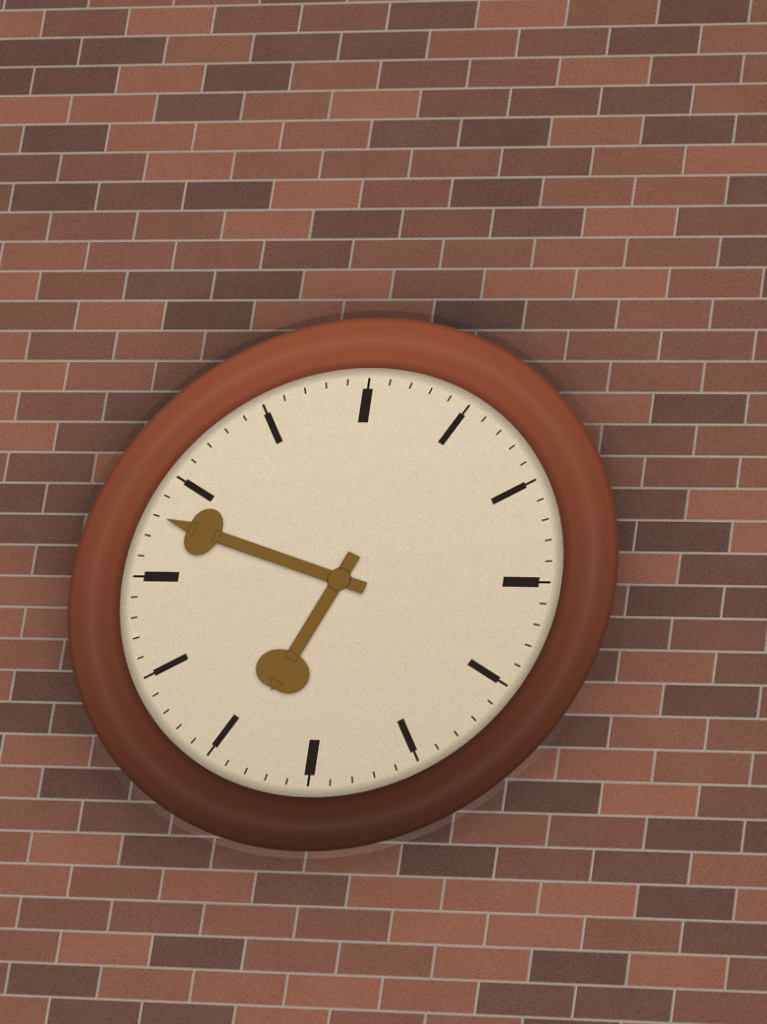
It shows 6:48
